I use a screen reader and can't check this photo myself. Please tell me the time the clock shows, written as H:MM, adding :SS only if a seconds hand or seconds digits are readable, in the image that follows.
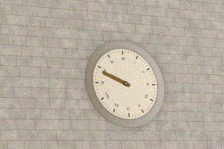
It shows 9:49
